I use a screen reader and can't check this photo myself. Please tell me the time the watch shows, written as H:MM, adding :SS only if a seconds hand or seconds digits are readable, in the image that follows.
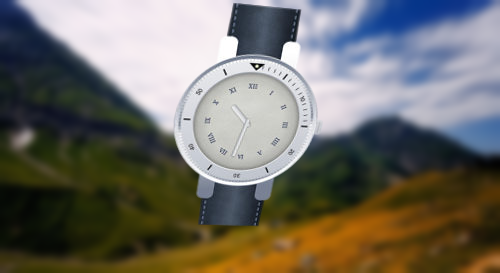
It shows 10:32
